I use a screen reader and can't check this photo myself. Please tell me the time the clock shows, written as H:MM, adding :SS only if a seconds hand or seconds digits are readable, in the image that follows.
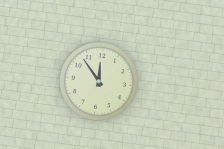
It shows 11:53
